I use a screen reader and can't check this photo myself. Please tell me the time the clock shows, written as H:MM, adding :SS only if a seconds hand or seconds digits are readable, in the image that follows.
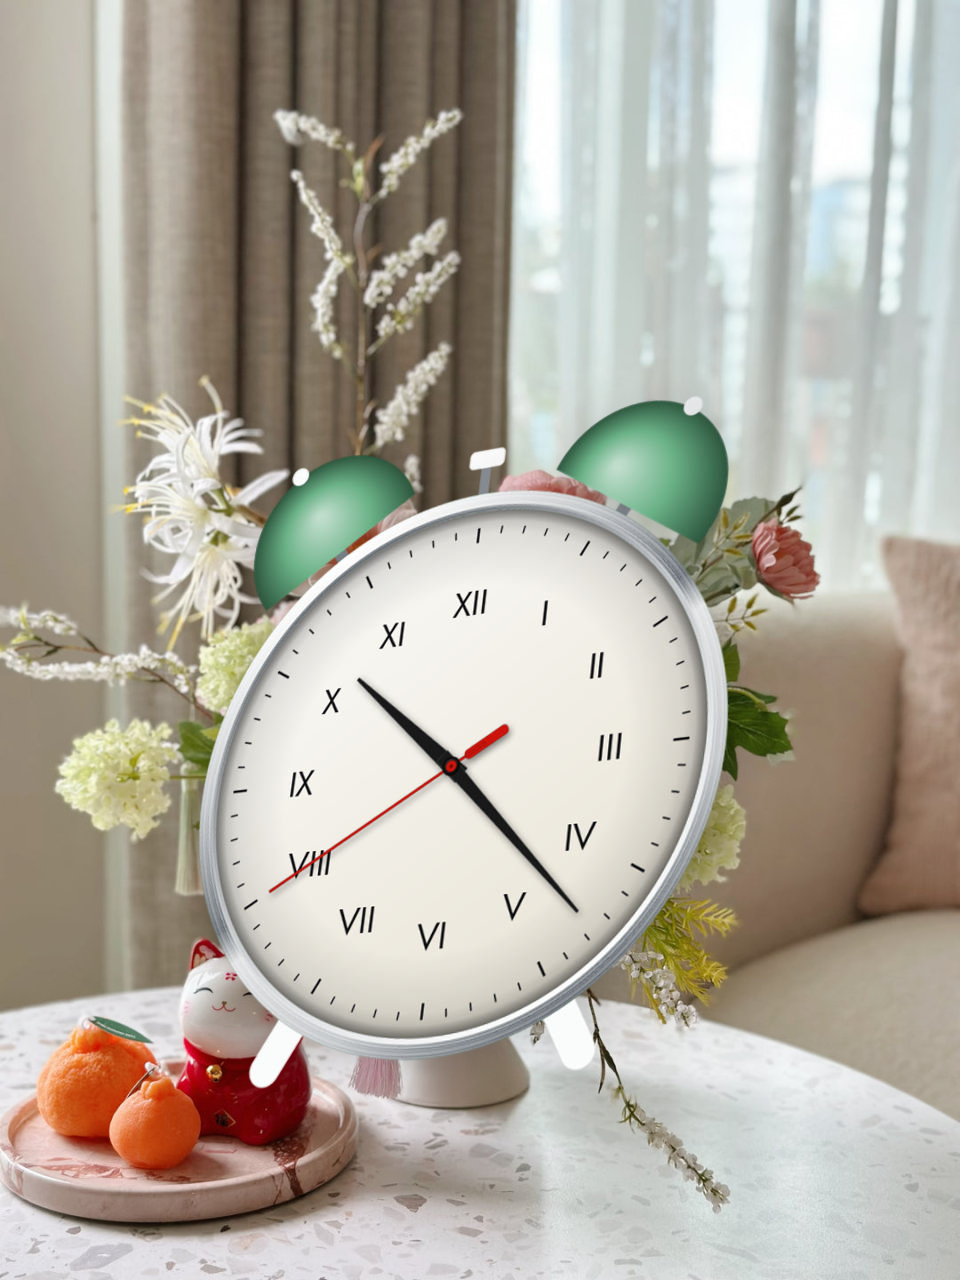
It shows 10:22:40
